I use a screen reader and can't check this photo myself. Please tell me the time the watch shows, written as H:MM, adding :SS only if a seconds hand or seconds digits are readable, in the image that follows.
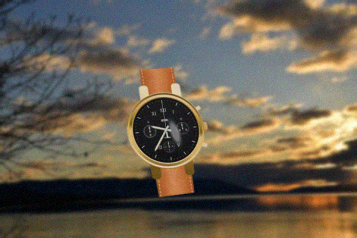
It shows 9:36
